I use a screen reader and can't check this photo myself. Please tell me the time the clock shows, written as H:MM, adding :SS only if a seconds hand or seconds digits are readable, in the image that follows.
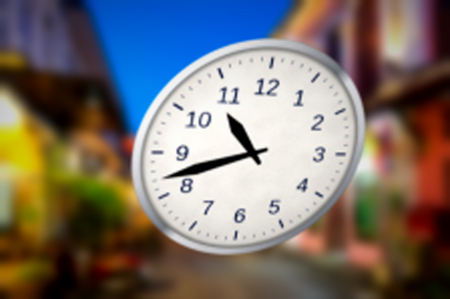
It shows 10:42
